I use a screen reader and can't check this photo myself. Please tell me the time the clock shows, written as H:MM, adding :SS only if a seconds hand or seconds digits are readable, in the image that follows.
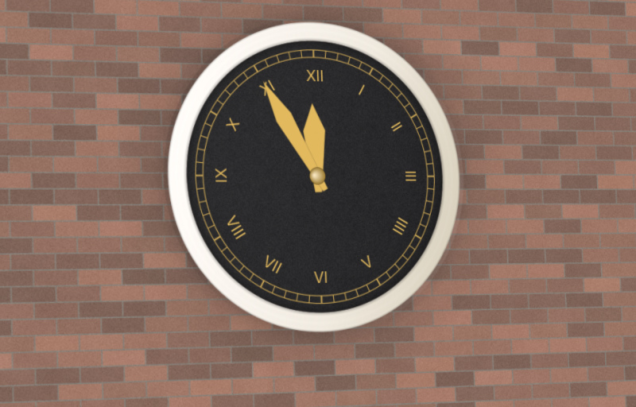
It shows 11:55
